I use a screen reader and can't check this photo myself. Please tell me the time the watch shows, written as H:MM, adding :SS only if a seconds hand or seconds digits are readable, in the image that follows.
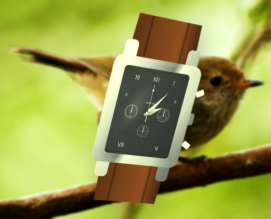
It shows 2:06
